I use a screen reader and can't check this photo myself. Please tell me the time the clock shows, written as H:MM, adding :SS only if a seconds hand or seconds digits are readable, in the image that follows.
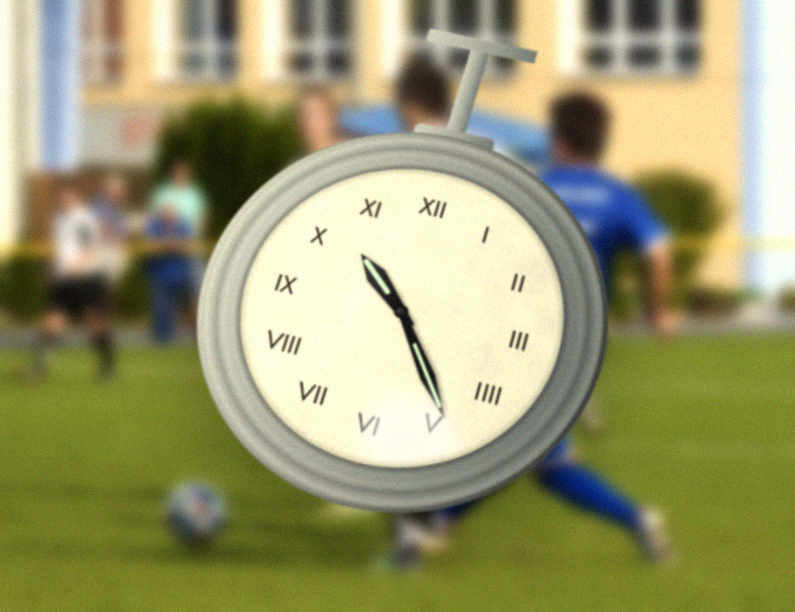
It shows 10:24
